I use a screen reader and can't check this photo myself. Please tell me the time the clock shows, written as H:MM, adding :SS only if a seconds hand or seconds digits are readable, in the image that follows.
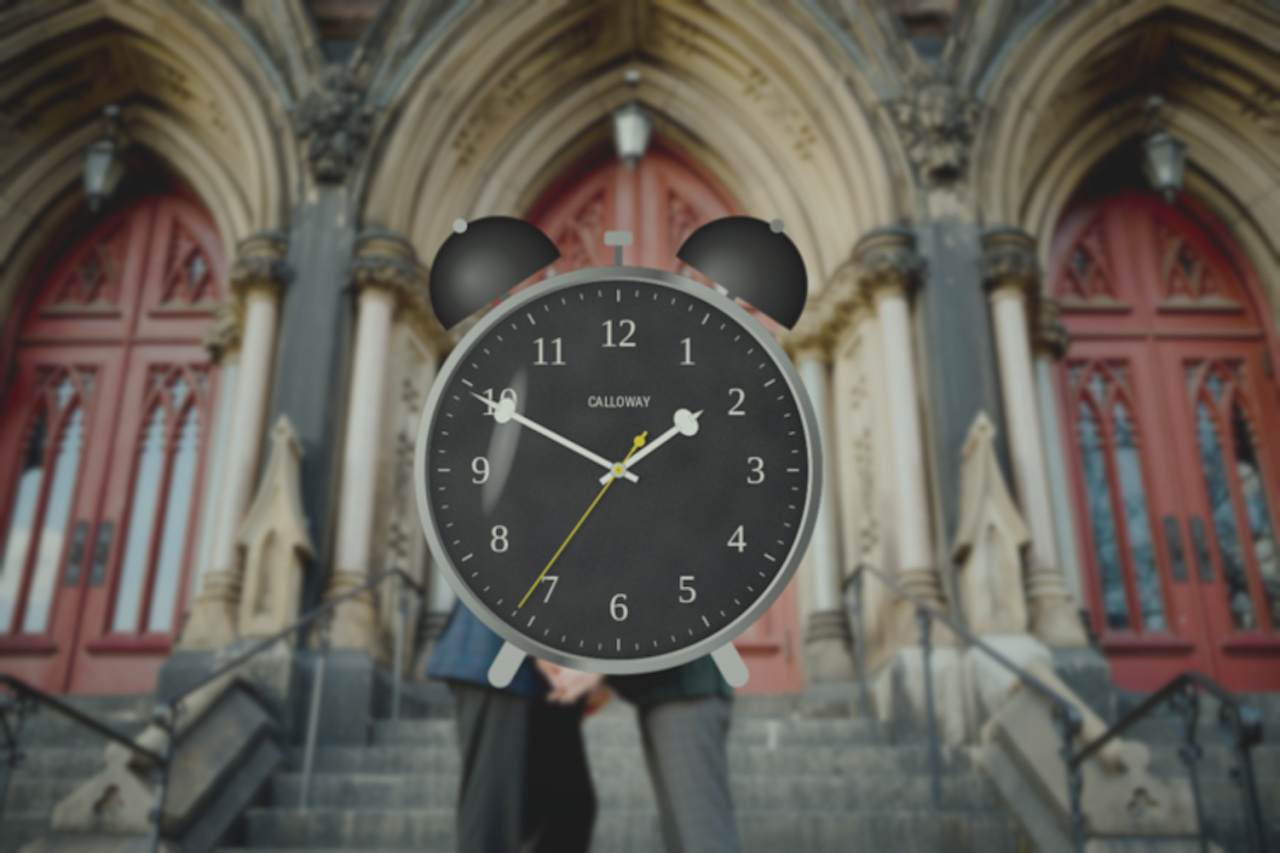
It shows 1:49:36
